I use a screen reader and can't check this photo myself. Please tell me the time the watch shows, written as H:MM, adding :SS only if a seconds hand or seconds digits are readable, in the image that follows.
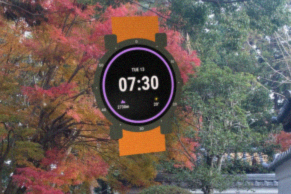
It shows 7:30
